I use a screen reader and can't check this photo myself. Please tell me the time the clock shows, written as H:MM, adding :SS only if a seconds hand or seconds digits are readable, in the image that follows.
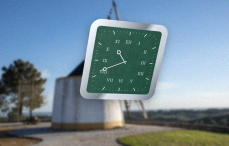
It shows 10:41
